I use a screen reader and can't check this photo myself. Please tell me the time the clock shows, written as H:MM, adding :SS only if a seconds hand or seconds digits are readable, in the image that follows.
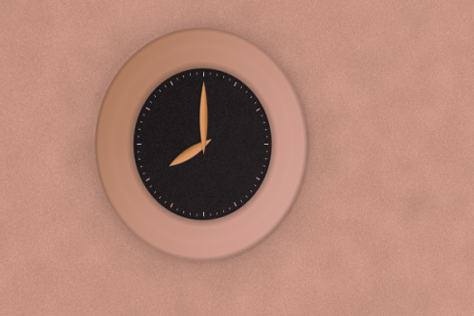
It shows 8:00
